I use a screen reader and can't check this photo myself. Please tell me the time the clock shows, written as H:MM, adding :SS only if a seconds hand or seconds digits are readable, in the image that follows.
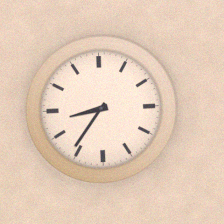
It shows 8:36
